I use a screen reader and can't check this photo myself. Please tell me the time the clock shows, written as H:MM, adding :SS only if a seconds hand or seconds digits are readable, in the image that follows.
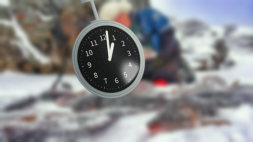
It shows 1:02
